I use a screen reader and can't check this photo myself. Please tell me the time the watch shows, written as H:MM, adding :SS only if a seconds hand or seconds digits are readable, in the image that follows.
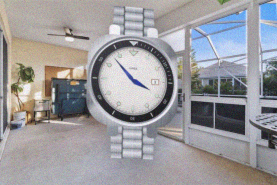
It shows 3:53
